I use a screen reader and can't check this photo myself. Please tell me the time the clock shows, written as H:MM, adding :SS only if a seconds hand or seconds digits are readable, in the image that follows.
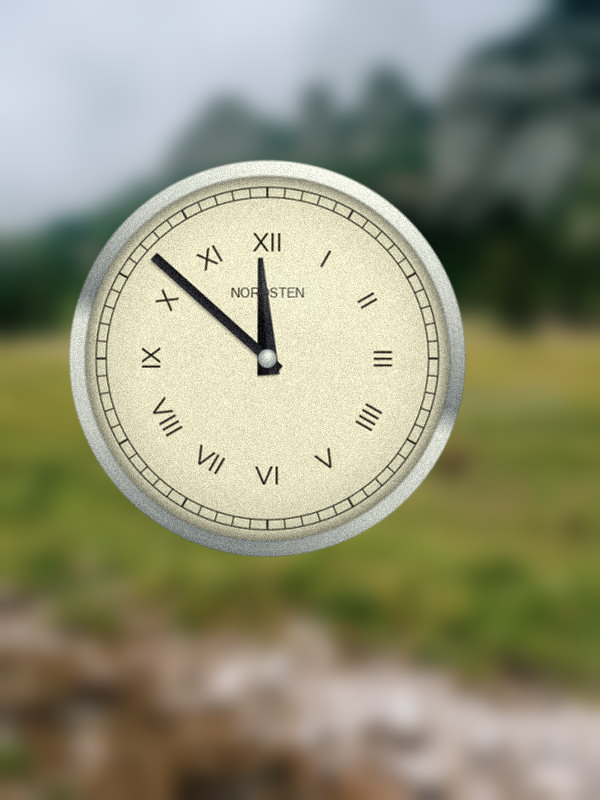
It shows 11:52
